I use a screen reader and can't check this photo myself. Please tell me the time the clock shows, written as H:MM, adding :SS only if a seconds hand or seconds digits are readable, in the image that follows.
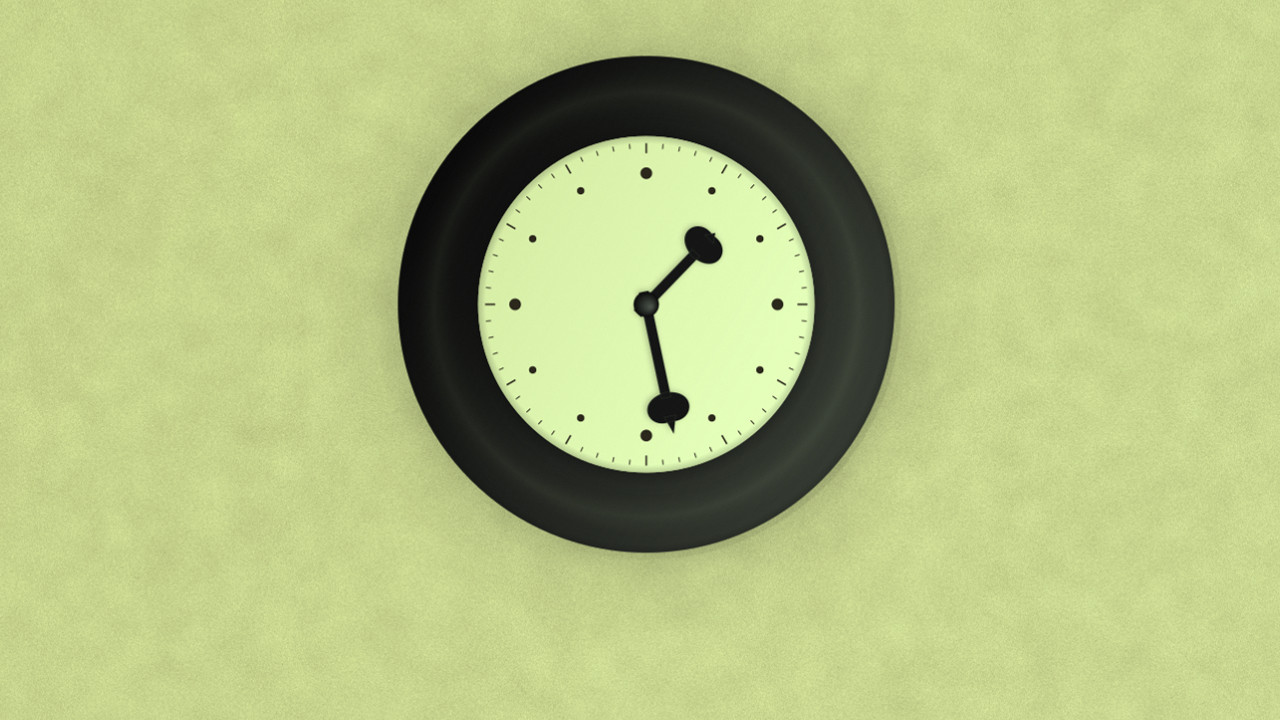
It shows 1:28
